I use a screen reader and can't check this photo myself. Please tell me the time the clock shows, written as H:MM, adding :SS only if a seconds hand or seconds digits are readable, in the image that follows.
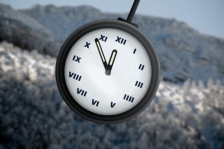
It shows 11:53
